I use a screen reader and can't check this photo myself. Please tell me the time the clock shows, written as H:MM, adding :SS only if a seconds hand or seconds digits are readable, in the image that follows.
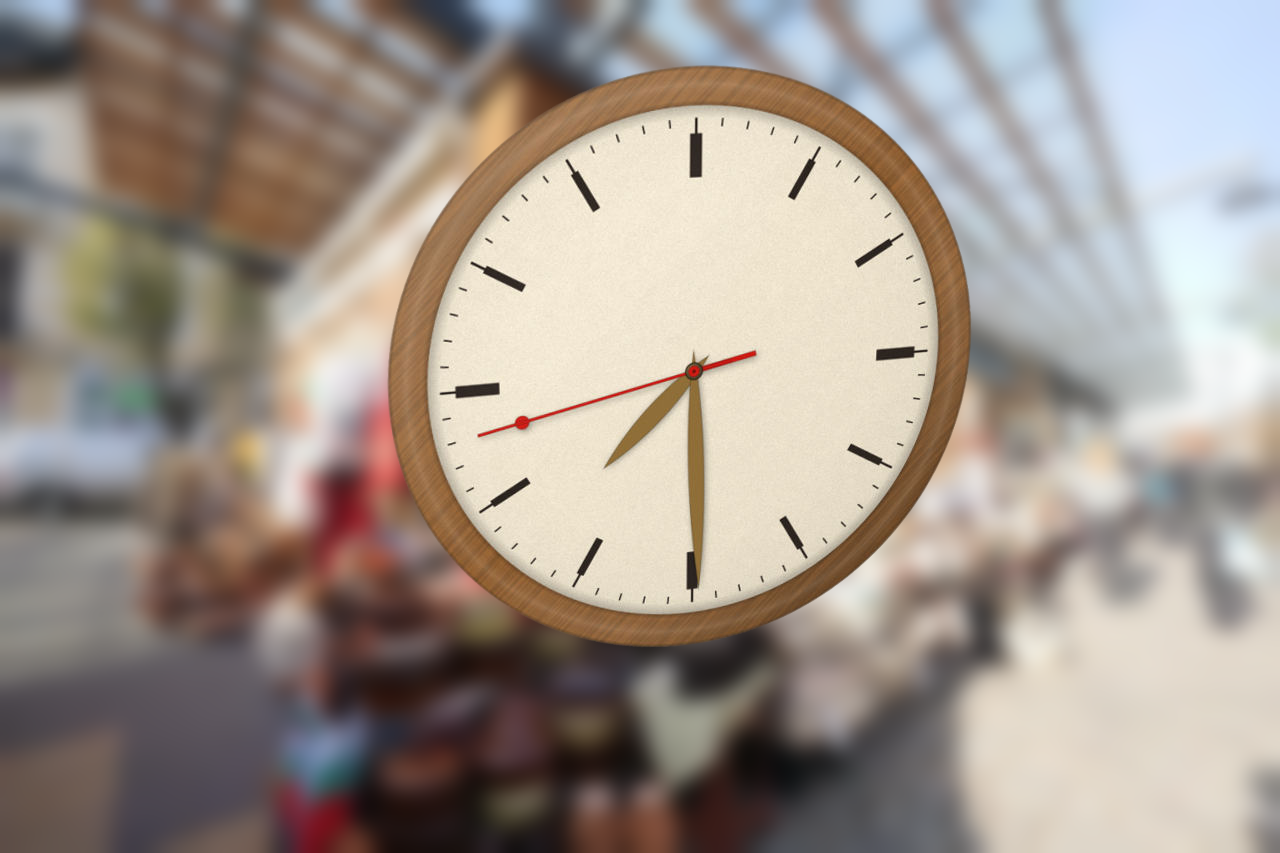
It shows 7:29:43
